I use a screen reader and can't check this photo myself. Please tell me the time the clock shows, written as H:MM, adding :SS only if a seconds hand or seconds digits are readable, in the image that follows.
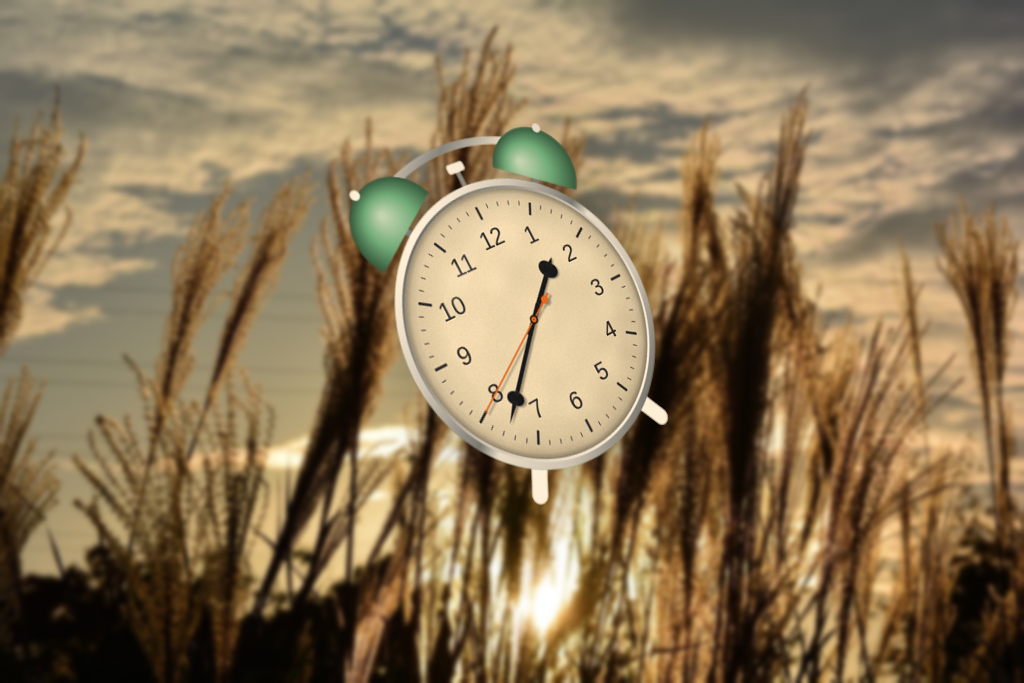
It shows 1:37:40
